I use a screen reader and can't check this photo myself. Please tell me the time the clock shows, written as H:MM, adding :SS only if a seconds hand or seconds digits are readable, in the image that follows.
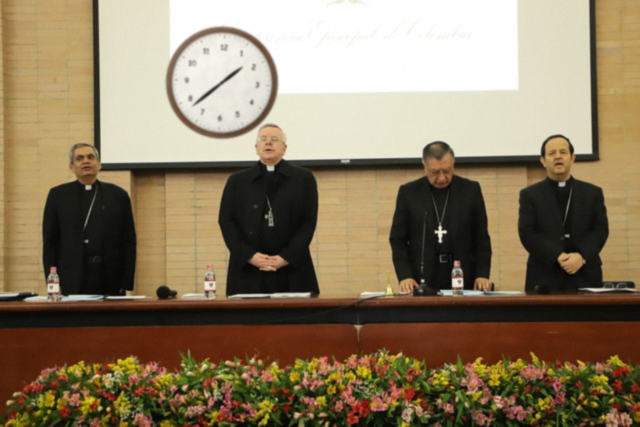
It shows 1:38
